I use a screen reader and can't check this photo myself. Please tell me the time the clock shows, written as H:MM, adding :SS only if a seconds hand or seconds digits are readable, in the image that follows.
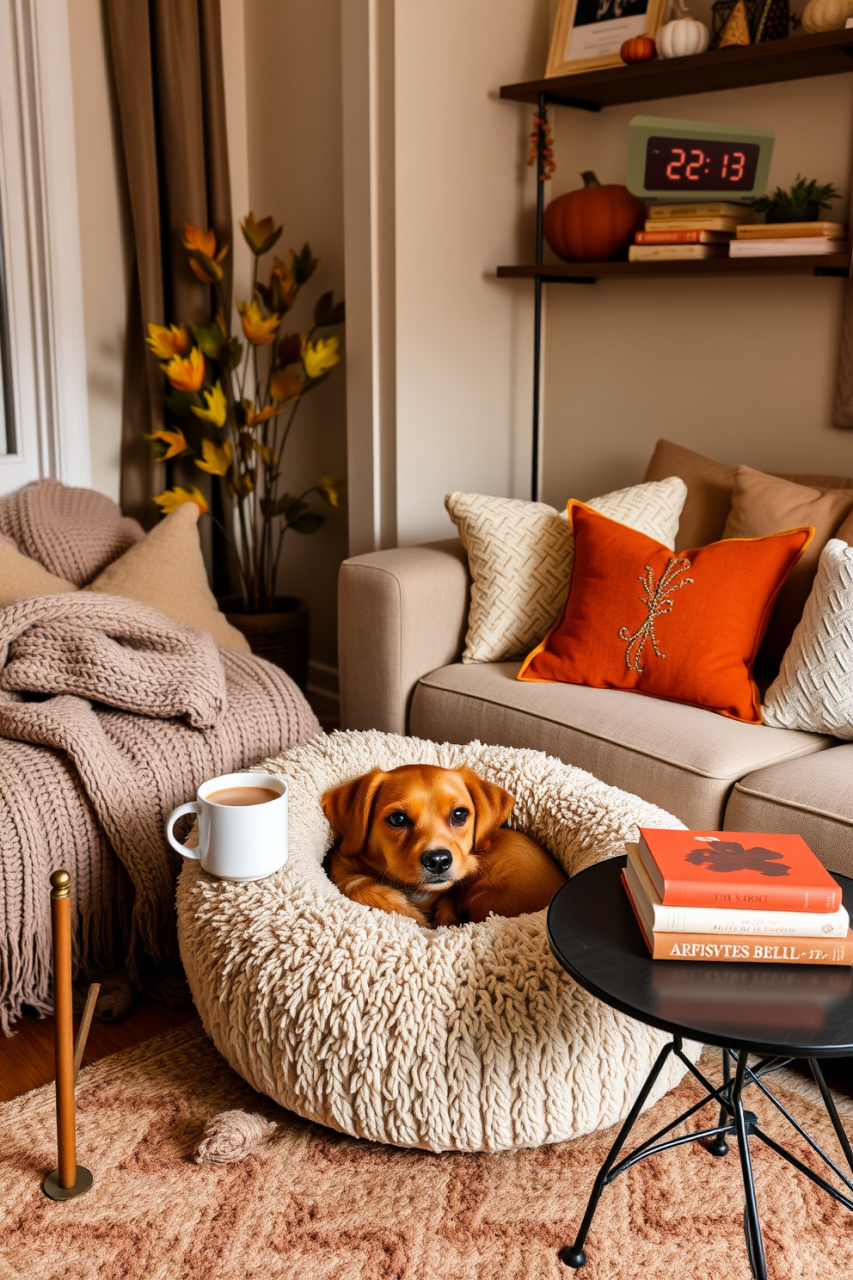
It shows 22:13
